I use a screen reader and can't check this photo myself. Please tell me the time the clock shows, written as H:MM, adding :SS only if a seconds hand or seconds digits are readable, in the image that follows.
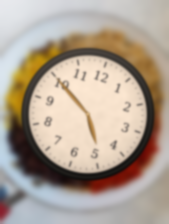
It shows 4:50
